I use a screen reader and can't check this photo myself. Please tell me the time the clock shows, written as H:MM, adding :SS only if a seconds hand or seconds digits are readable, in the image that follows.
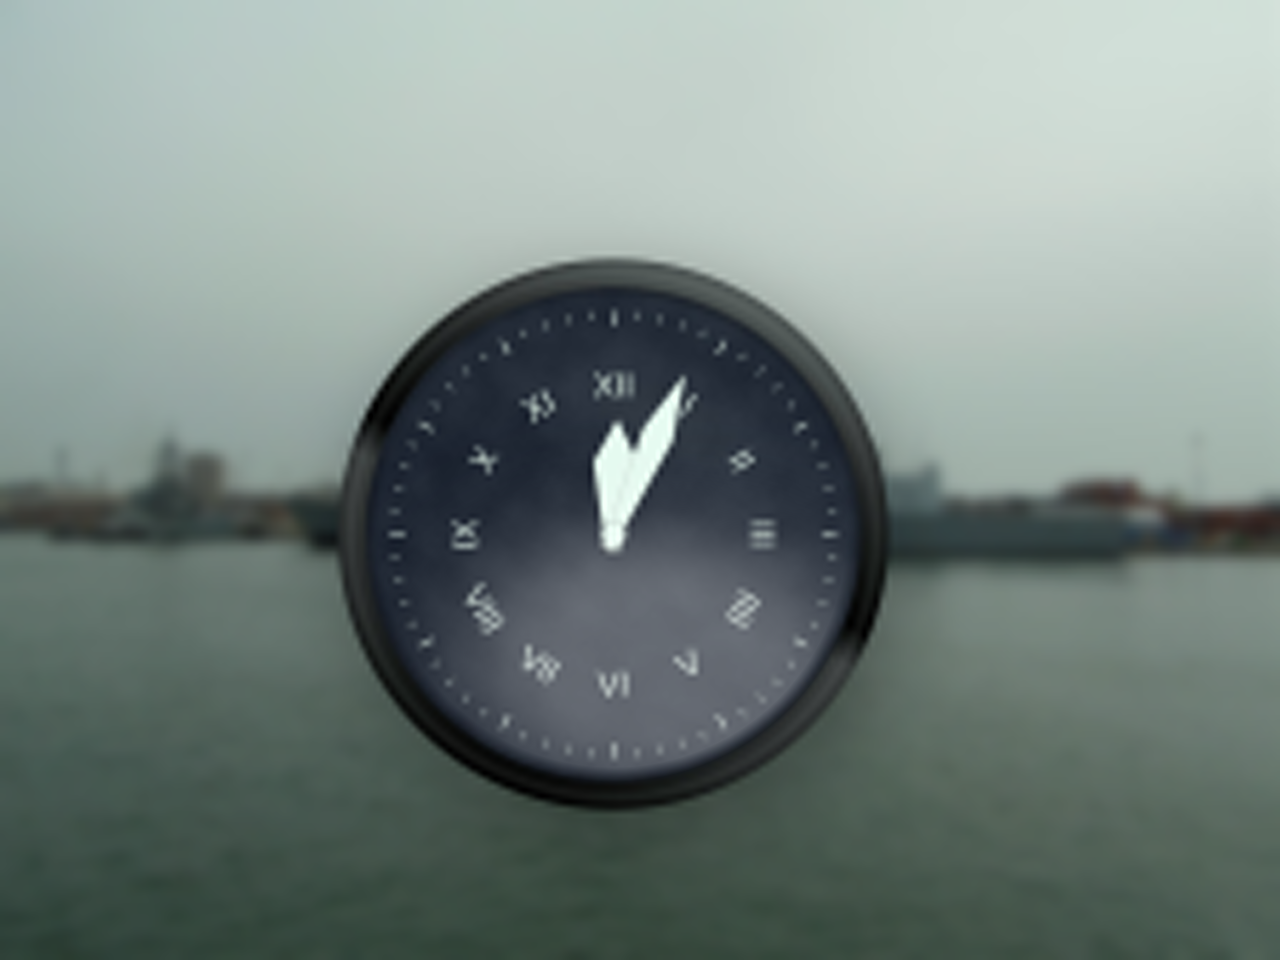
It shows 12:04
